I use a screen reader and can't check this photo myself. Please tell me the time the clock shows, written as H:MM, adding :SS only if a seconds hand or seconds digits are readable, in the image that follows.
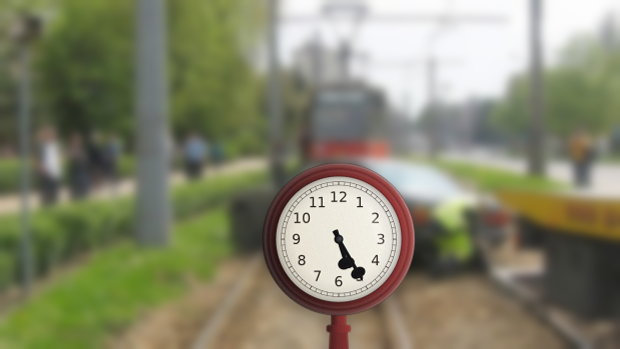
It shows 5:25
